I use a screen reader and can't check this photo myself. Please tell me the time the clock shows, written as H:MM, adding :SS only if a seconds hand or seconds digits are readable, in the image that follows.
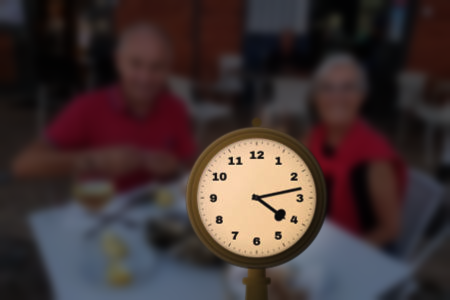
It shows 4:13
